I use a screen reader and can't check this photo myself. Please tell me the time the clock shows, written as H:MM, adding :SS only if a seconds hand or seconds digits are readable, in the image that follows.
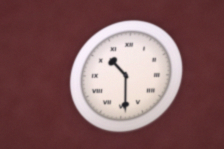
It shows 10:29
